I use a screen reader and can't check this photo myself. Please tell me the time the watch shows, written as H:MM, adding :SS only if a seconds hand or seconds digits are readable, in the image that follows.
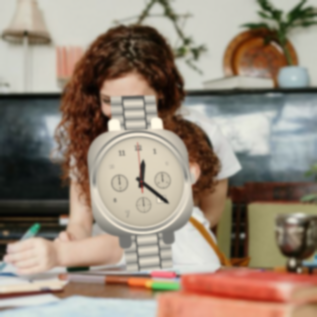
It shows 12:22
